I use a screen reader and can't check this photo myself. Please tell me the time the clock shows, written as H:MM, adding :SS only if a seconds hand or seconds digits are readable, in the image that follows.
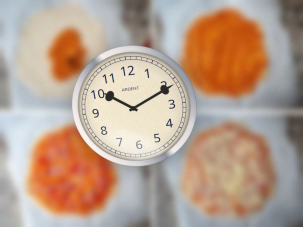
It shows 10:11
